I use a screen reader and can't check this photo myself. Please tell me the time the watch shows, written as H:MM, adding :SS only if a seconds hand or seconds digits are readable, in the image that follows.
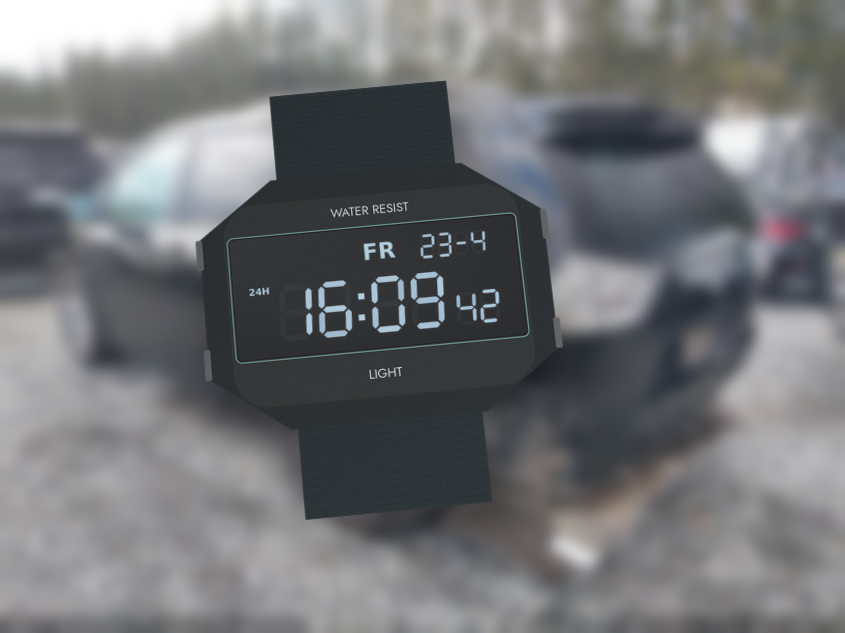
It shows 16:09:42
